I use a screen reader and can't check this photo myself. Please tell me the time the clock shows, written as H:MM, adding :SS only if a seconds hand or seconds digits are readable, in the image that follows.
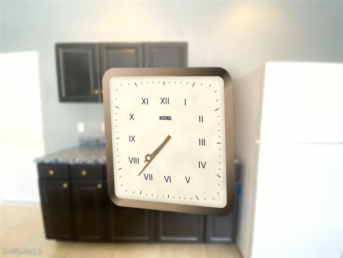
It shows 7:37
